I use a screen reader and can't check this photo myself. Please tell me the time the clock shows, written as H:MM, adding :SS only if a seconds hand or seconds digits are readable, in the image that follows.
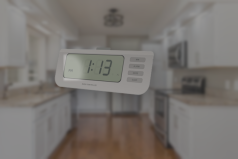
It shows 1:13
